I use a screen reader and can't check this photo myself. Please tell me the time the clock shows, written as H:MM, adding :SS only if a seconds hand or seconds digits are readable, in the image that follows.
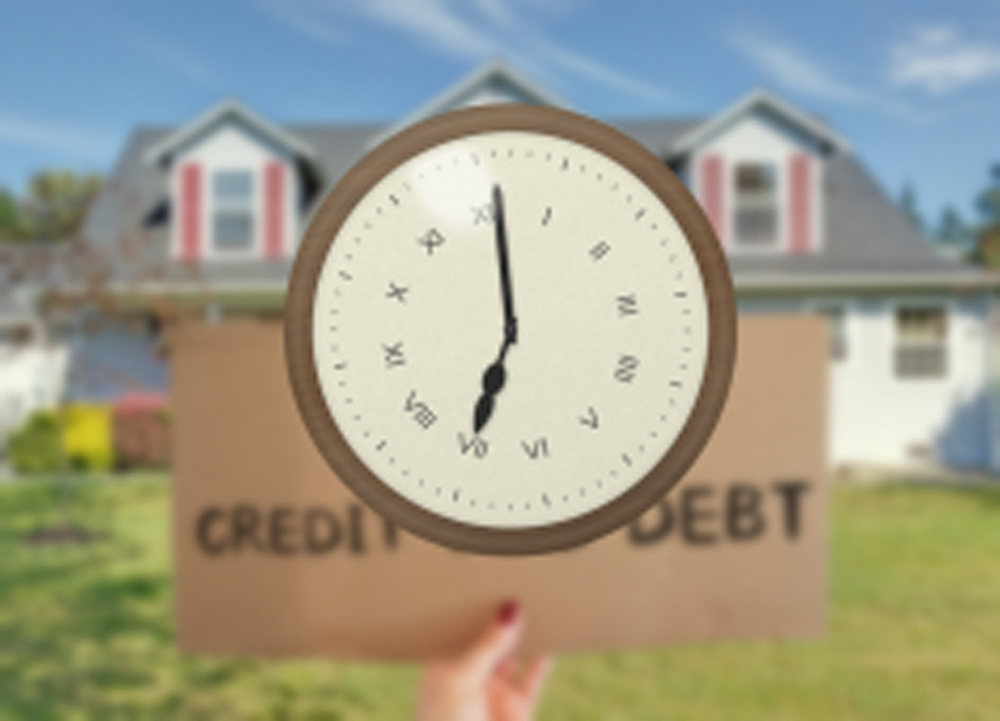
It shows 7:01
